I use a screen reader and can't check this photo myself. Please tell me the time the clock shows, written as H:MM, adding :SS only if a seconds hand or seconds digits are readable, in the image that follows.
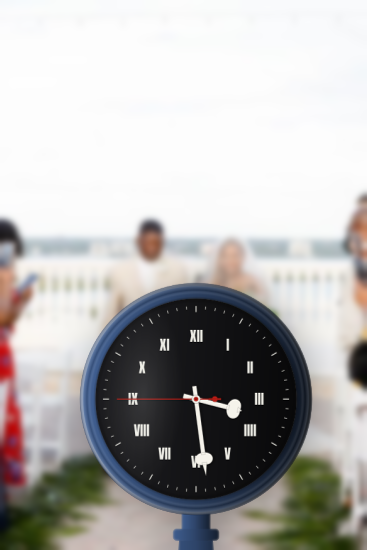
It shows 3:28:45
